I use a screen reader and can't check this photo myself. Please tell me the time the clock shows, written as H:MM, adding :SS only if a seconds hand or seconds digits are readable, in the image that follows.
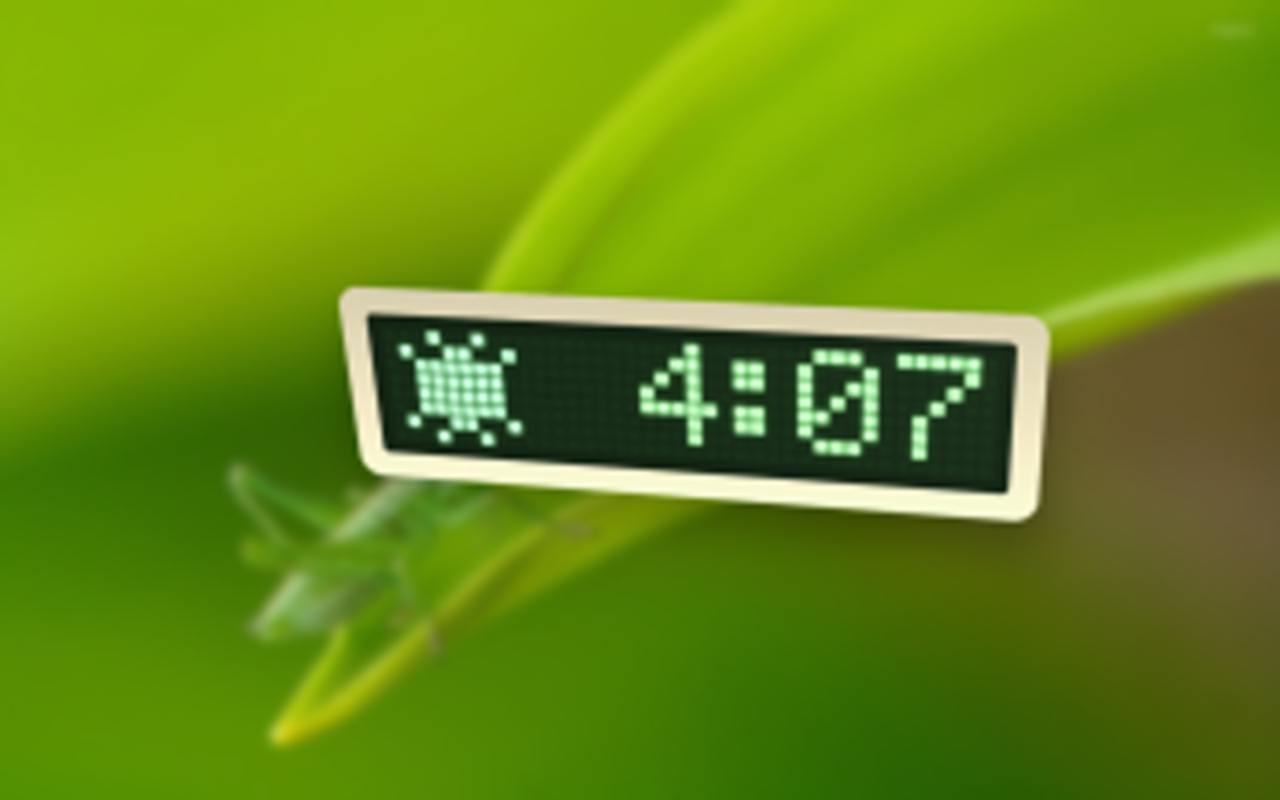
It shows 4:07
